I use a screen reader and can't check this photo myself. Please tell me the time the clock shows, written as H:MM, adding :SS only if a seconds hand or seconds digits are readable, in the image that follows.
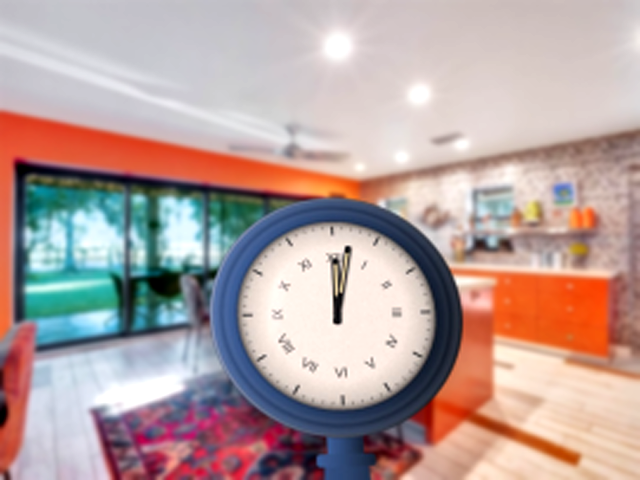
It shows 12:02
